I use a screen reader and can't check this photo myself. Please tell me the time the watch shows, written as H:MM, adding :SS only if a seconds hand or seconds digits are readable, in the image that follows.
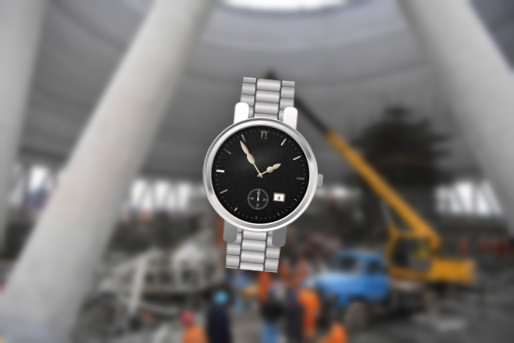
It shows 1:54
